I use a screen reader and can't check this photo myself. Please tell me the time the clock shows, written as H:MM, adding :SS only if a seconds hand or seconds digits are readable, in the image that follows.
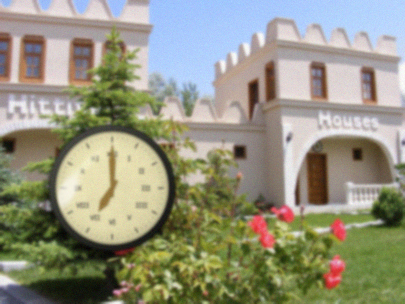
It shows 7:00
